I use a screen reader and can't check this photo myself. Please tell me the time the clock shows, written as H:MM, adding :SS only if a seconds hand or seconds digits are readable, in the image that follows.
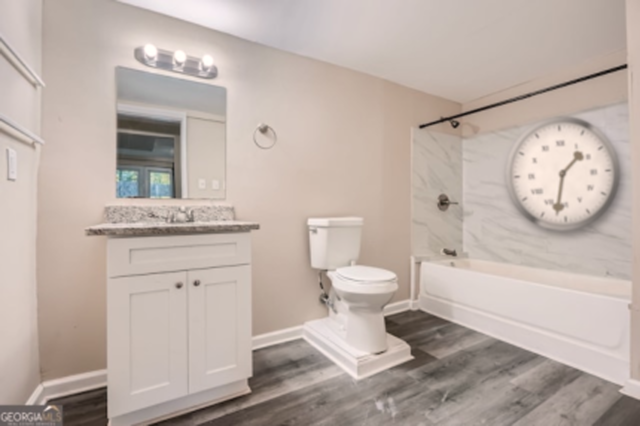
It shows 1:32
